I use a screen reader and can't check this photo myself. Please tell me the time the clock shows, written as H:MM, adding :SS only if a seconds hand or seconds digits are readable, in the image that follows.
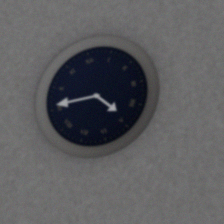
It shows 4:46
